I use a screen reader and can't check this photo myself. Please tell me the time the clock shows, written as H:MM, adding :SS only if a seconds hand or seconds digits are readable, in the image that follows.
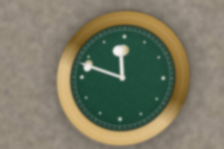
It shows 11:48
